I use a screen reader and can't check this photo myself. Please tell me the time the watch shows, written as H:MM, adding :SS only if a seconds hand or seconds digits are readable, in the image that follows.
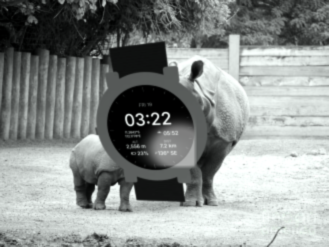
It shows 3:22
